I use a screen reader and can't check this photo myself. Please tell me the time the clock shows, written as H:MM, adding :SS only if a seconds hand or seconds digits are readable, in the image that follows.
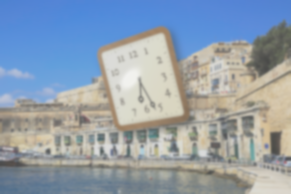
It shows 6:27
